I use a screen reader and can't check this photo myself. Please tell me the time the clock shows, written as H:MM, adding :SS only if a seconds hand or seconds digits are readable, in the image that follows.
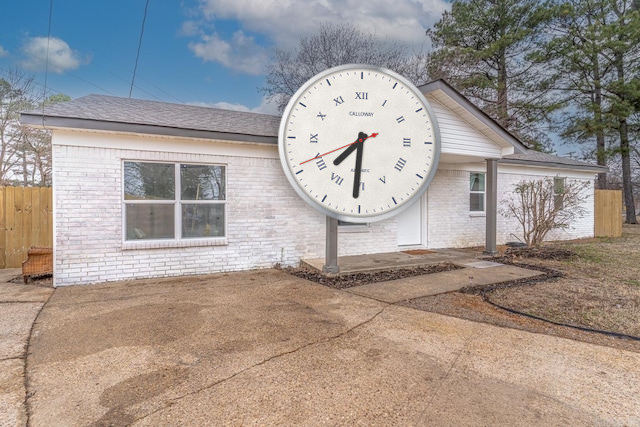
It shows 7:30:41
